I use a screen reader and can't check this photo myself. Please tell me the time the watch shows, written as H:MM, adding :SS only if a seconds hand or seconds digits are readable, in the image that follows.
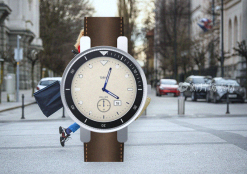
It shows 4:03
